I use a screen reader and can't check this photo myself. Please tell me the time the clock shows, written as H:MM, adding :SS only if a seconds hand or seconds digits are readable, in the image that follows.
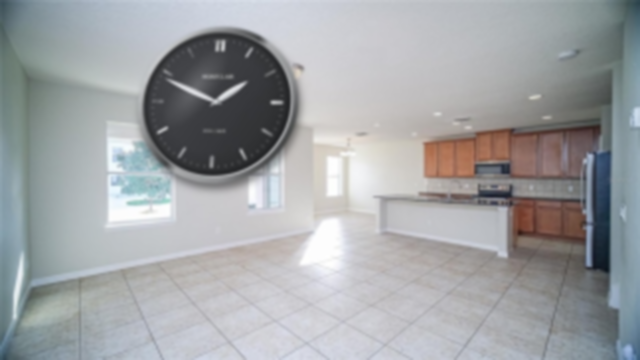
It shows 1:49
